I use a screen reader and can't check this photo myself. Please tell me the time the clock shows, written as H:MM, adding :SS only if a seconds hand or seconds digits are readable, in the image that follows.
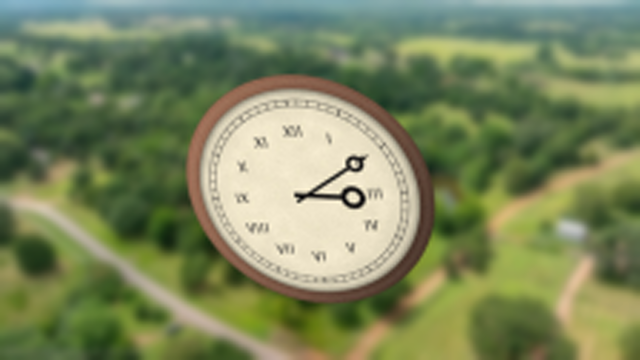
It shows 3:10
